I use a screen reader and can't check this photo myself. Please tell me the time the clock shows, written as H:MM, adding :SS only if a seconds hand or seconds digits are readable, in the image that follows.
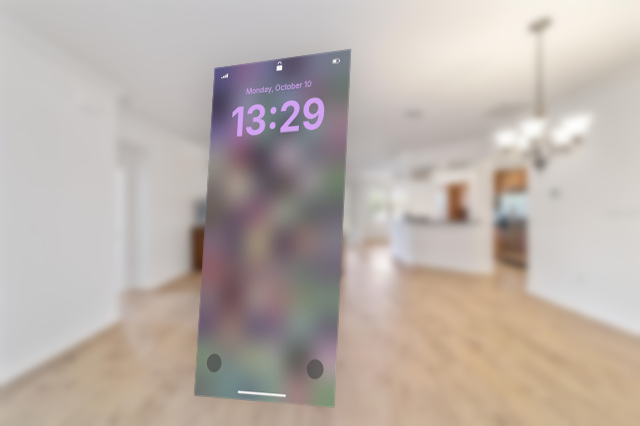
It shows 13:29
